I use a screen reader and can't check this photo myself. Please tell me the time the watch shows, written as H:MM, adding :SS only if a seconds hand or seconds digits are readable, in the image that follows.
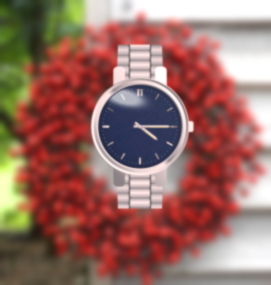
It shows 4:15
